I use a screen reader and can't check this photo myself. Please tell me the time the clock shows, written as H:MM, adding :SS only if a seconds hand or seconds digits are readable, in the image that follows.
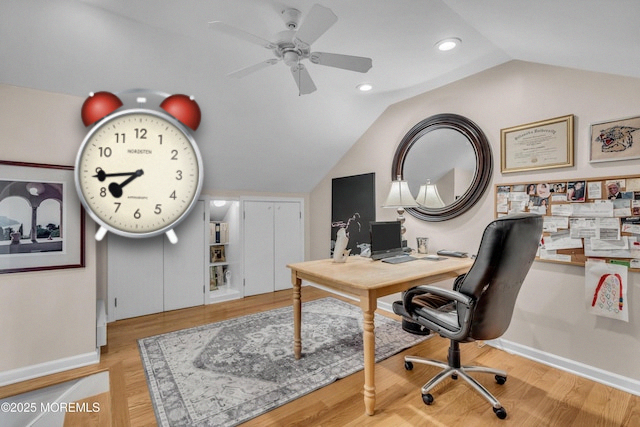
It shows 7:44
